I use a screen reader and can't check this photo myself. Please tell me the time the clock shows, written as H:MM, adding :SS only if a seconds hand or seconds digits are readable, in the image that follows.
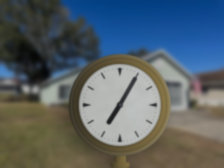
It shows 7:05
